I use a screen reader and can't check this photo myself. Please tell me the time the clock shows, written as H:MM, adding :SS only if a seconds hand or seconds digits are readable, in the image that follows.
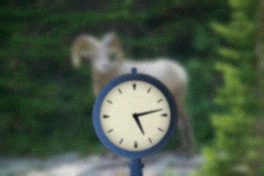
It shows 5:13
